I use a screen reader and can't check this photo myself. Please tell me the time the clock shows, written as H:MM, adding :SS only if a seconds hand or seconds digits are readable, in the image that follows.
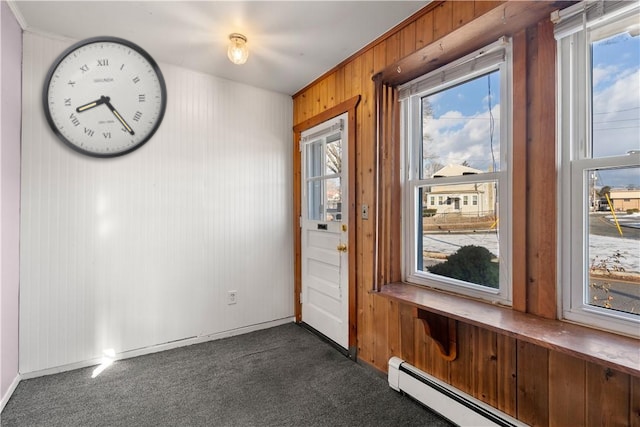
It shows 8:24
